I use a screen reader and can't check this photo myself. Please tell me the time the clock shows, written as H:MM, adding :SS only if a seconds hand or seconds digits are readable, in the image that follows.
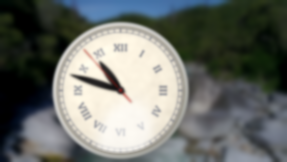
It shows 10:47:53
